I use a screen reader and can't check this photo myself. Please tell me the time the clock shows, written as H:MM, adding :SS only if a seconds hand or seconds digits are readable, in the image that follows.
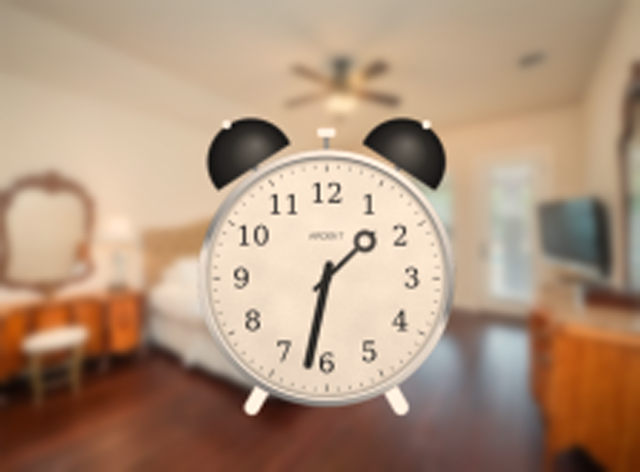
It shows 1:32
